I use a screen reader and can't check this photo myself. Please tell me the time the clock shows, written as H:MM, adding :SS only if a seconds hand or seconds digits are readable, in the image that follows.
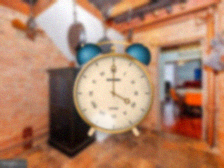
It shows 4:00
